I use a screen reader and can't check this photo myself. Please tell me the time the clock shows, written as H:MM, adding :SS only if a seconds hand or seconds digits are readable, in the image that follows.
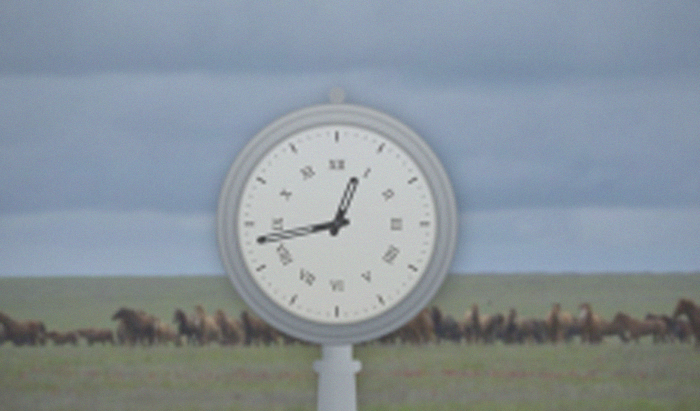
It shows 12:43
